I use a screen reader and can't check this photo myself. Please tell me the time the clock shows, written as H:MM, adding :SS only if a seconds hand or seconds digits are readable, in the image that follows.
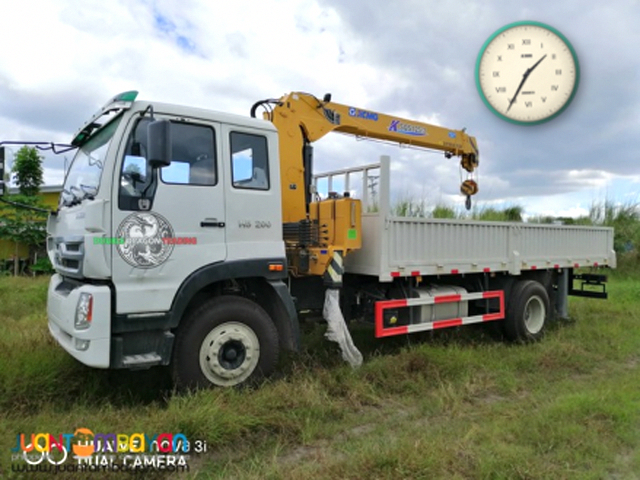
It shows 1:35
